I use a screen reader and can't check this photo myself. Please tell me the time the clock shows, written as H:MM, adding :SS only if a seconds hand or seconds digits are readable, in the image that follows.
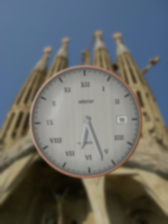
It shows 6:27
